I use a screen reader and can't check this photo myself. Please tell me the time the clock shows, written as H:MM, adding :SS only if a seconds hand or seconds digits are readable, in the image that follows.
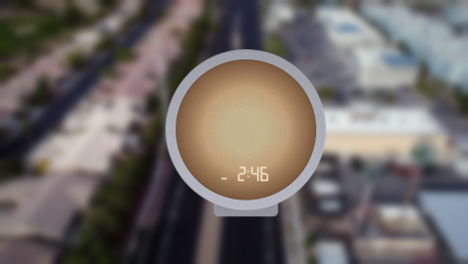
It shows 2:46
